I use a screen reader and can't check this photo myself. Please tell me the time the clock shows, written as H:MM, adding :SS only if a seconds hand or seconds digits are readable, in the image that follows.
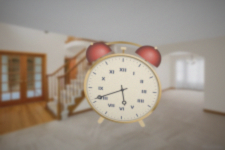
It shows 5:41
